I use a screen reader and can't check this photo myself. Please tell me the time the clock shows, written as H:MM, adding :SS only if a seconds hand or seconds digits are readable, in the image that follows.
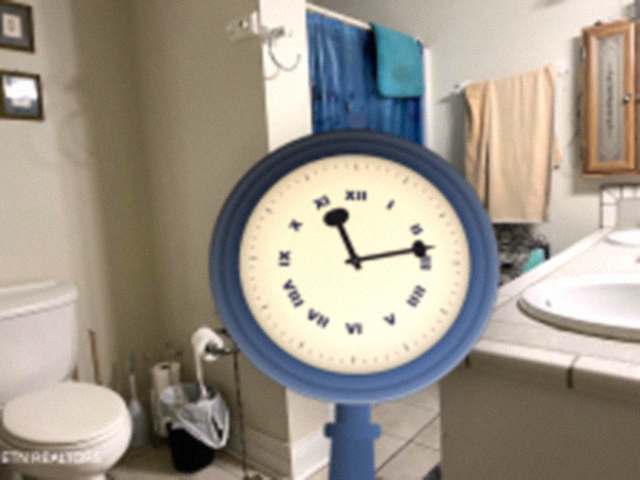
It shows 11:13
